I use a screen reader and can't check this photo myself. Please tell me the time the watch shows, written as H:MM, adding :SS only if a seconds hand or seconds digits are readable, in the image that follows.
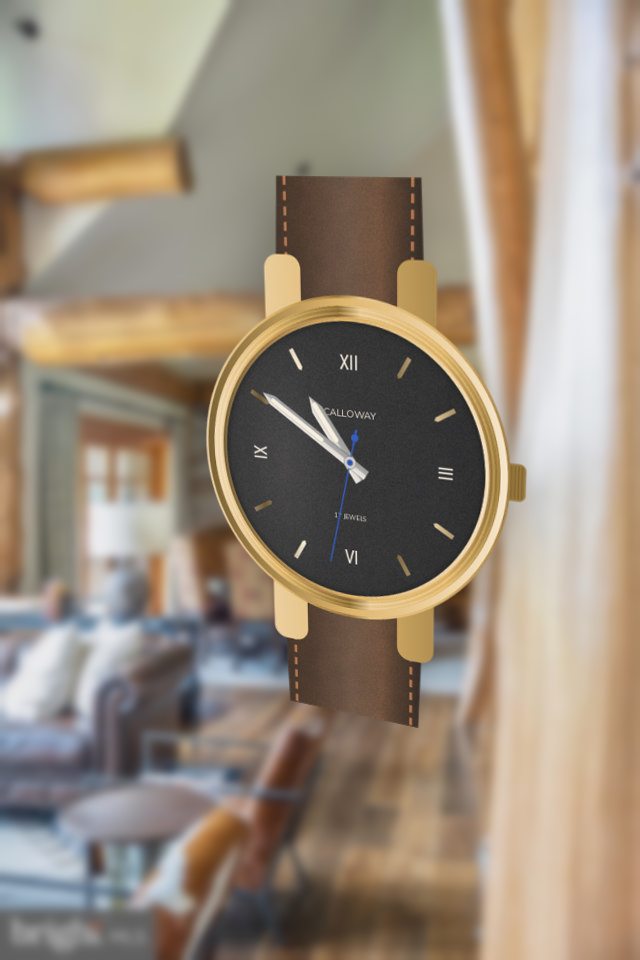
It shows 10:50:32
